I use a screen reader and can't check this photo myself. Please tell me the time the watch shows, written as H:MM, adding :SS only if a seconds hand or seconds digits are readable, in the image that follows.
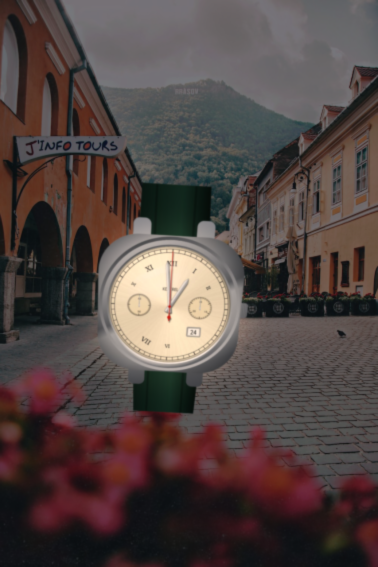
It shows 12:59
